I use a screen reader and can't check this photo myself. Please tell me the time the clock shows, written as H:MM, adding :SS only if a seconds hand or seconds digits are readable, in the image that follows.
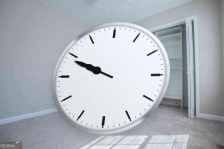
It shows 9:49
